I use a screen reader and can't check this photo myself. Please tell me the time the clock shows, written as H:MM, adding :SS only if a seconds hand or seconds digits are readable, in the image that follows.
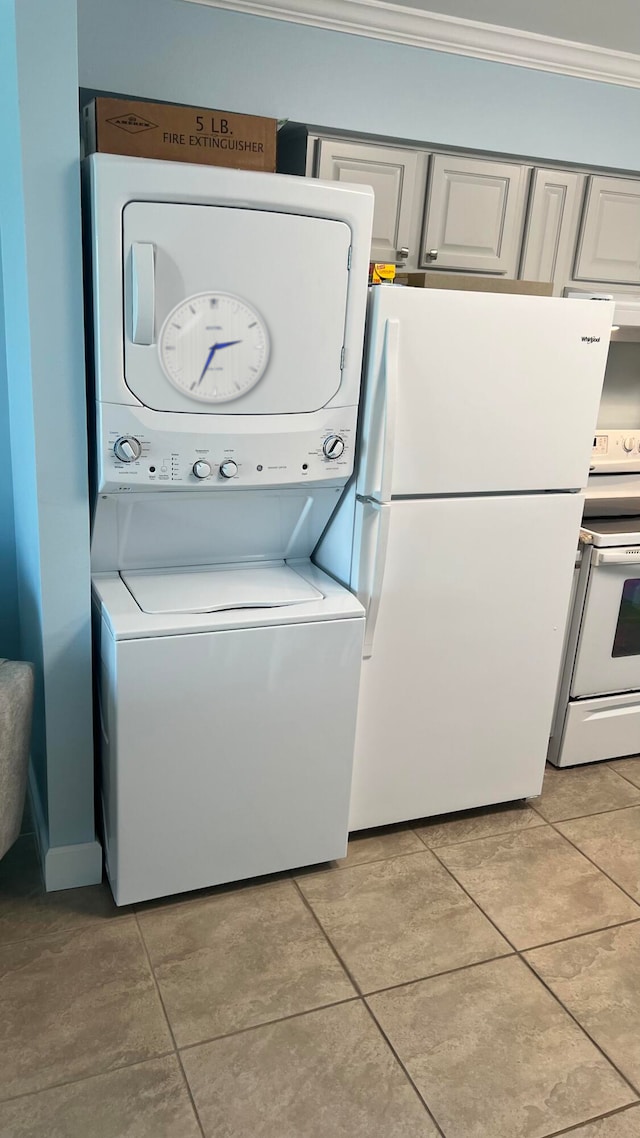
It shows 2:34
